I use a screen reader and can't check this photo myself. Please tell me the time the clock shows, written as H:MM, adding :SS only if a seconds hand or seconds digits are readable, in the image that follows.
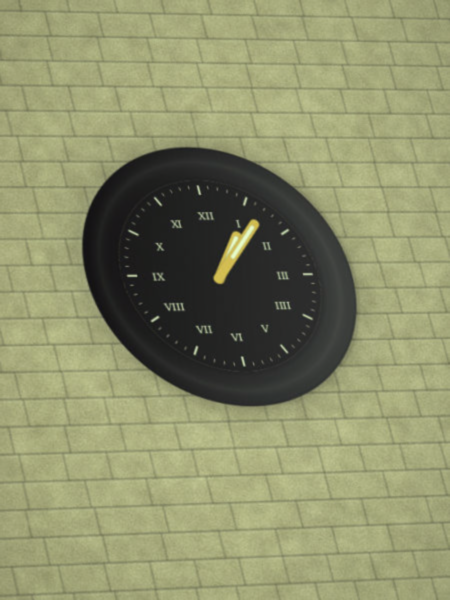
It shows 1:07
